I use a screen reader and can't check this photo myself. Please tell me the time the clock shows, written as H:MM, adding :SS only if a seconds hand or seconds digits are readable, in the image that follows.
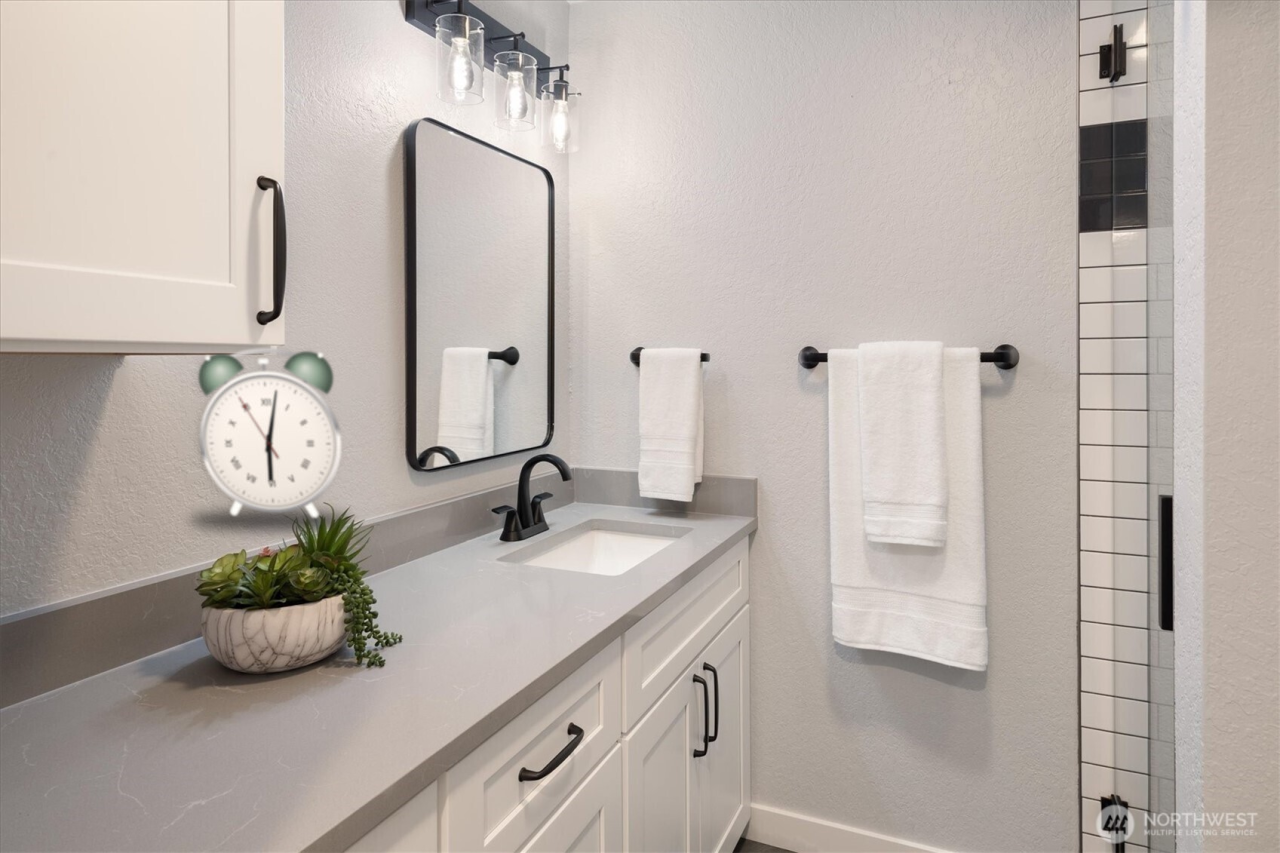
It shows 6:01:55
